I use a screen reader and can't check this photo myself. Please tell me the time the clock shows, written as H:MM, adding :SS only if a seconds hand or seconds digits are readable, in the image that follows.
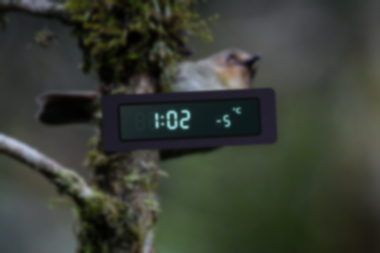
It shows 1:02
